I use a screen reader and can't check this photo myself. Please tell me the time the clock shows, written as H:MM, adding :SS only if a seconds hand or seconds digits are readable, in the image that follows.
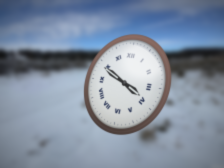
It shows 3:49
